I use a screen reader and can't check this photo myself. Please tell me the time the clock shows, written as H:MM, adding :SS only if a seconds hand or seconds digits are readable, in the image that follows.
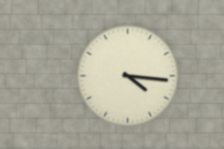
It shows 4:16
